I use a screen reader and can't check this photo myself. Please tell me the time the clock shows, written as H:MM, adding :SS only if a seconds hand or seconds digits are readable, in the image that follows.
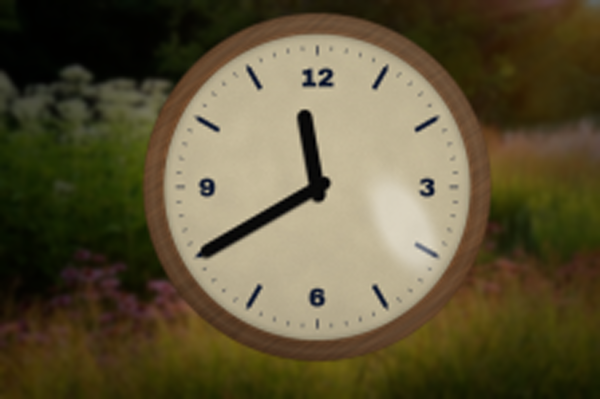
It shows 11:40
